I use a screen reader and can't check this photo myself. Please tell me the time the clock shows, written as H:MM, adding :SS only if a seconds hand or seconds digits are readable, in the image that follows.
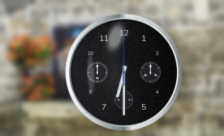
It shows 6:30
